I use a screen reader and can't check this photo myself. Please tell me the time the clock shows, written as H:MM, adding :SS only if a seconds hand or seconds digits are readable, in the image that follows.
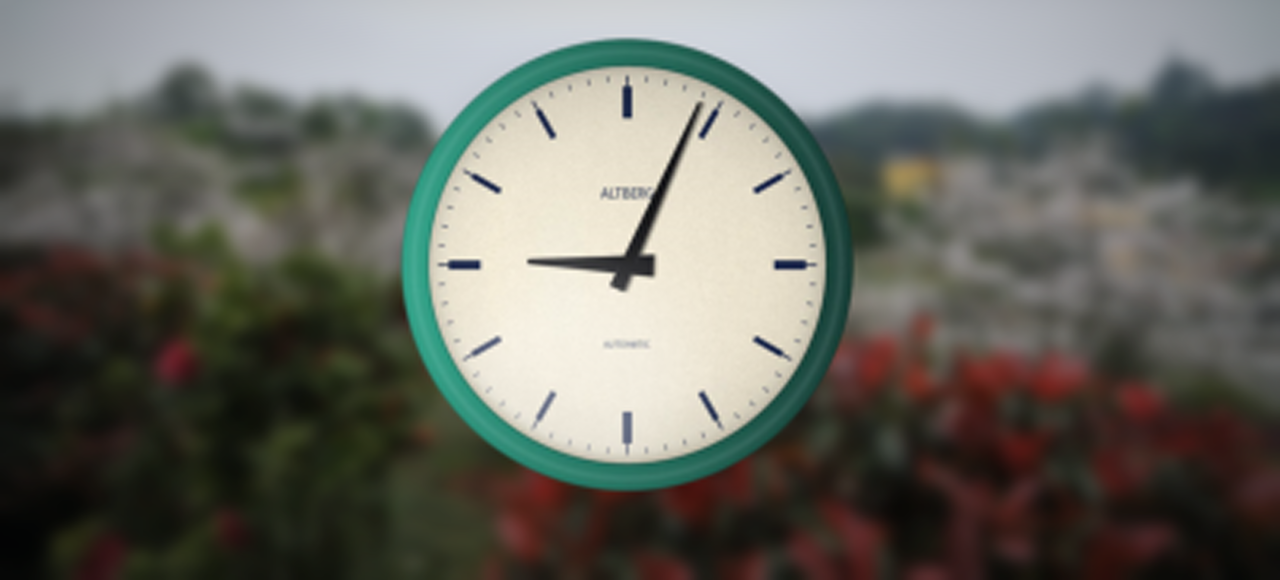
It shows 9:04
